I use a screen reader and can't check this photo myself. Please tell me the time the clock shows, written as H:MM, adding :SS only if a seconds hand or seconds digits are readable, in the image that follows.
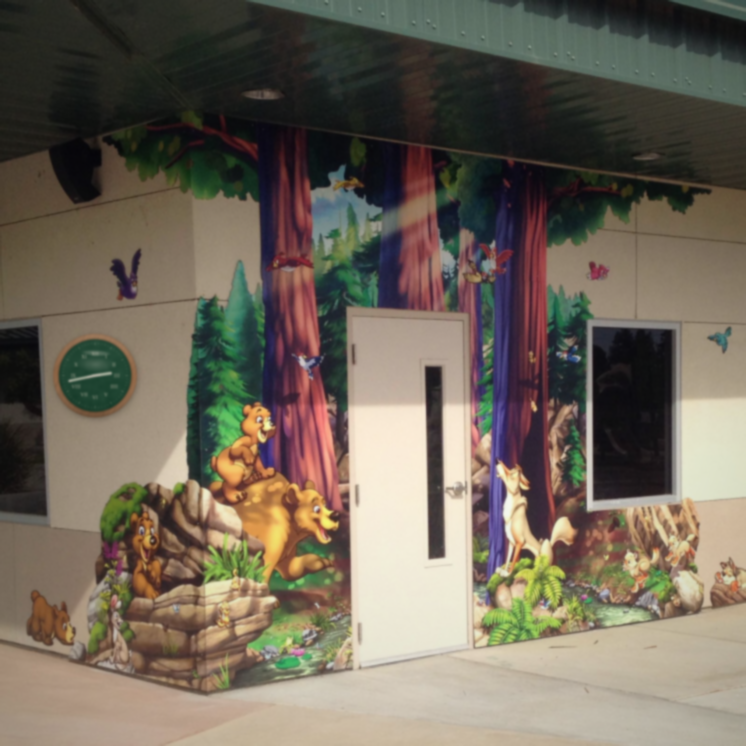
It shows 2:43
